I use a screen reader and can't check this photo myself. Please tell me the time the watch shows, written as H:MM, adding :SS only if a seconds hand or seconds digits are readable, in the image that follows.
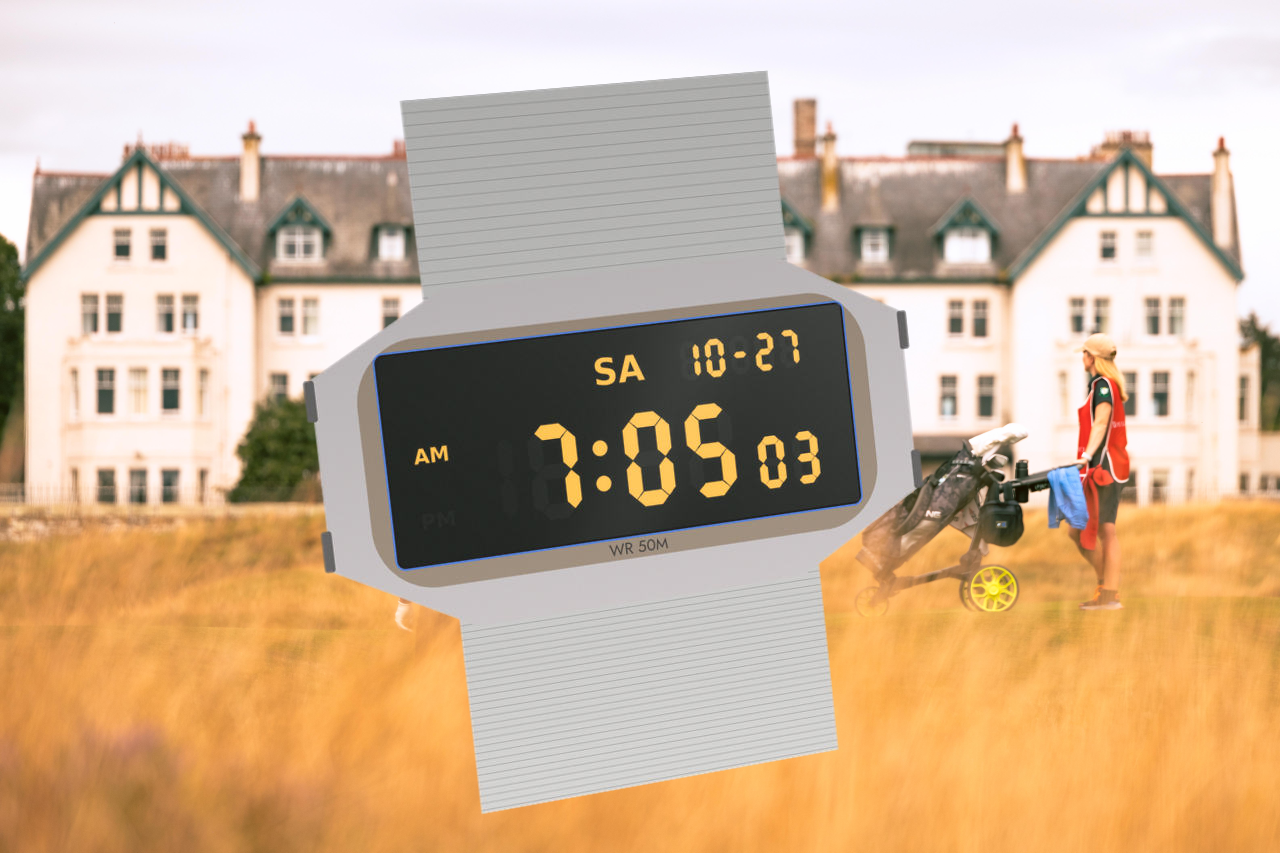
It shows 7:05:03
